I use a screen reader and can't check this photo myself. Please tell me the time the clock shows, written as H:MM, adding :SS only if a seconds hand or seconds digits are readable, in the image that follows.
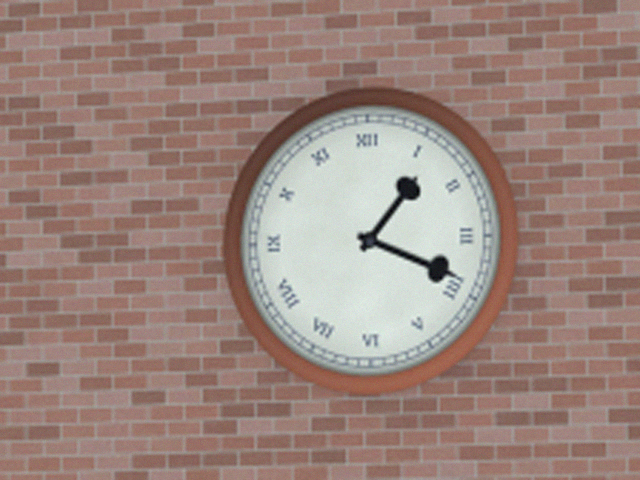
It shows 1:19
